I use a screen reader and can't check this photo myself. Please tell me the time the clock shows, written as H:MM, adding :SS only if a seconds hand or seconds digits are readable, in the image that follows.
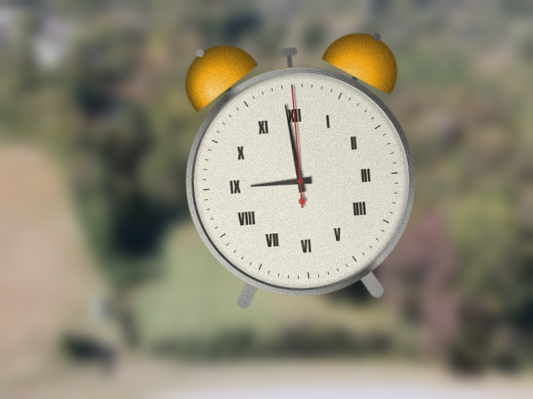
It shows 8:59:00
